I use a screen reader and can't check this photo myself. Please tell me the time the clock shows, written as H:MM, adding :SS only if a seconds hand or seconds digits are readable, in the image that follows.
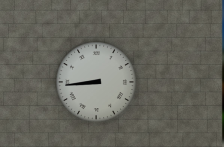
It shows 8:44
